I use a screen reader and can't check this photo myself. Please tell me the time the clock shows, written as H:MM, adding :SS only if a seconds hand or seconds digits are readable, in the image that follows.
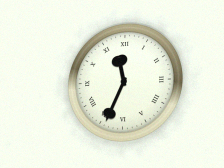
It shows 11:34
